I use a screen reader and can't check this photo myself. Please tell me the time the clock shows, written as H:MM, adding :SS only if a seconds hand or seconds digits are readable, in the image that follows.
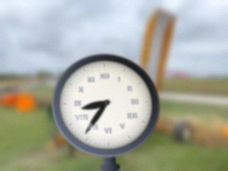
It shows 8:36
